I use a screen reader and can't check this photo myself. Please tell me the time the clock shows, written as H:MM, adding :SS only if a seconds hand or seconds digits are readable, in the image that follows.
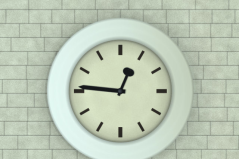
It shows 12:46
